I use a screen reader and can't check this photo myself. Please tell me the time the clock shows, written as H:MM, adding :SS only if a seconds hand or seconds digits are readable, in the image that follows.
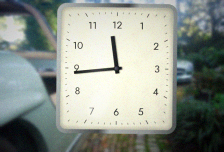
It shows 11:44
